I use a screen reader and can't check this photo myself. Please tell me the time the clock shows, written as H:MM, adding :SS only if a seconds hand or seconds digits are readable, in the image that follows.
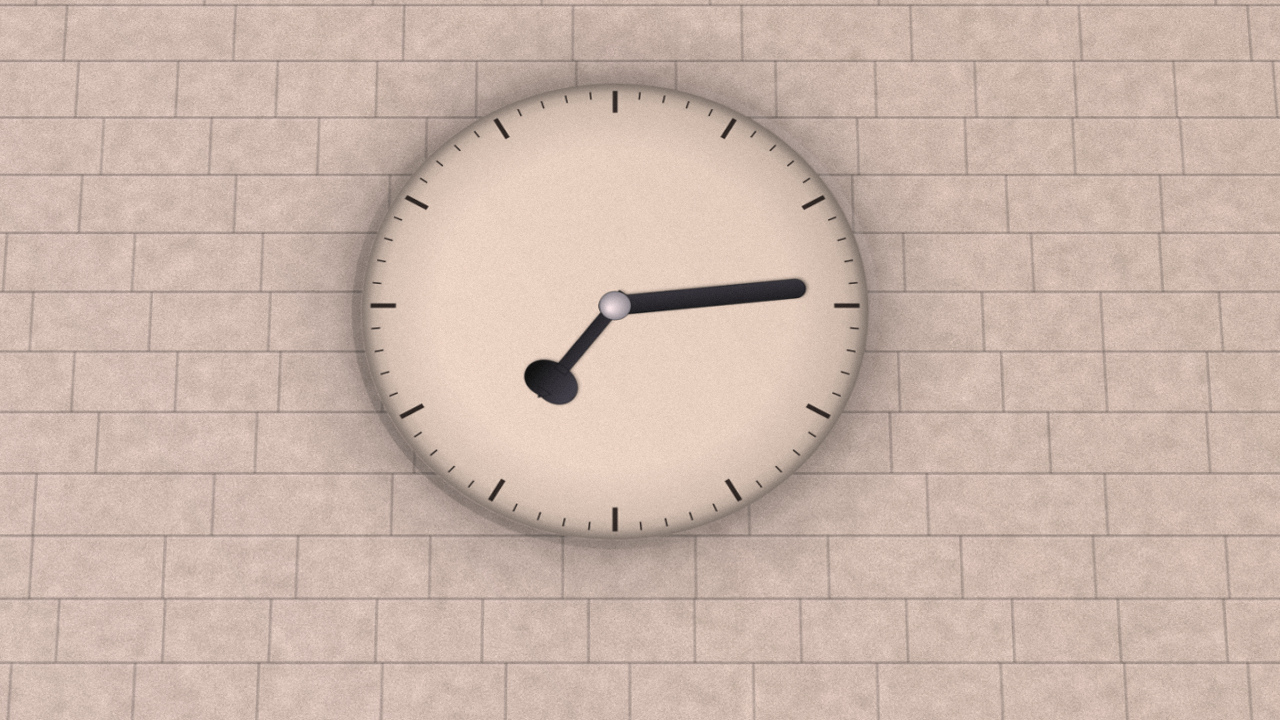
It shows 7:14
